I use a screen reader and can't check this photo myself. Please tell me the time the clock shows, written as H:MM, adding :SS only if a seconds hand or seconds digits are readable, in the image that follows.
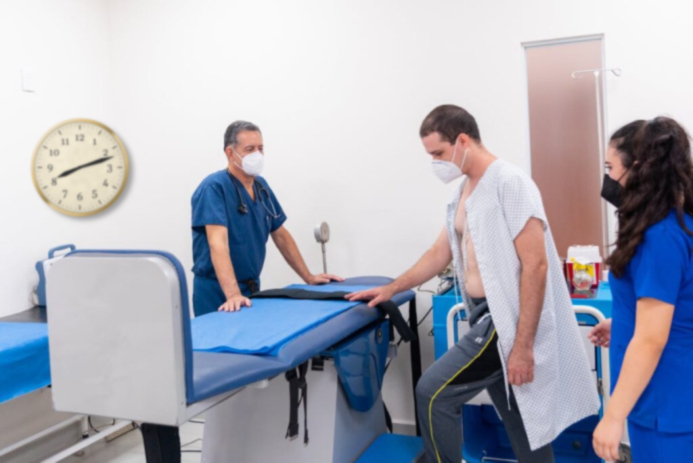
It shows 8:12
